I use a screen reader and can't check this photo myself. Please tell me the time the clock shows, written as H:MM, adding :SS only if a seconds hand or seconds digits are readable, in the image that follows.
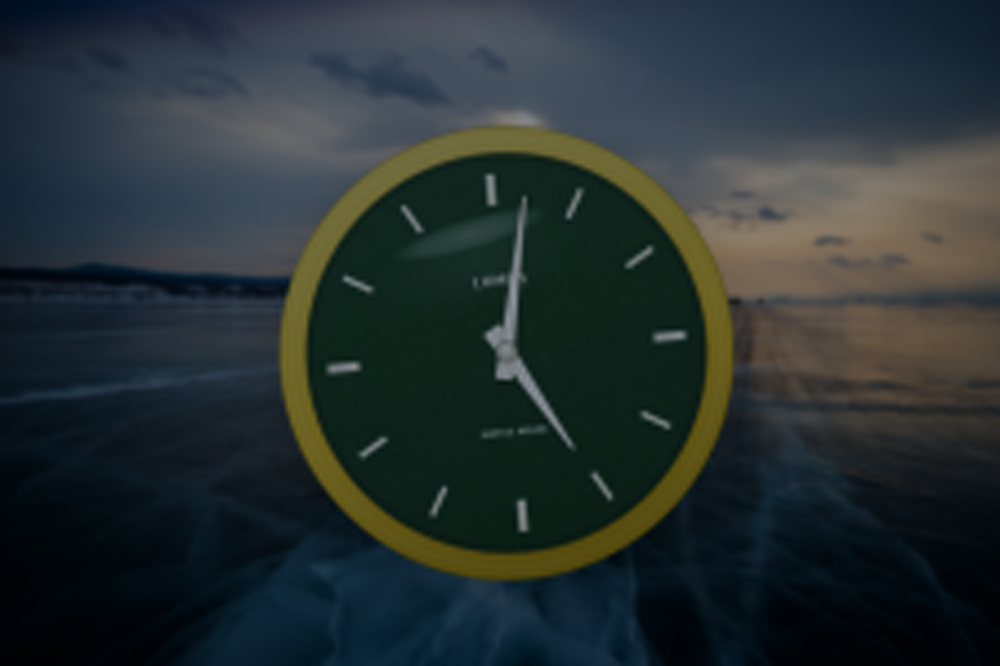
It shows 5:02
